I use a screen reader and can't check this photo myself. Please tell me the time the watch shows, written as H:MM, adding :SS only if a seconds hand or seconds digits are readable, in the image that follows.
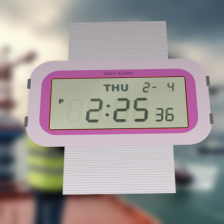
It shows 2:25:36
